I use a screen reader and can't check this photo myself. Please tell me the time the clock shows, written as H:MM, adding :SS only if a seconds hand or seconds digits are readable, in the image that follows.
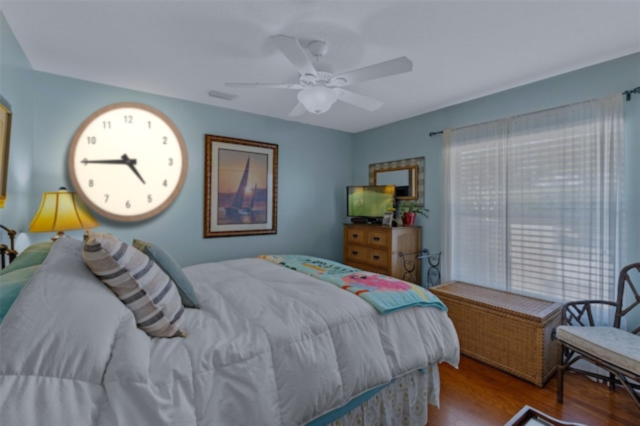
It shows 4:45
